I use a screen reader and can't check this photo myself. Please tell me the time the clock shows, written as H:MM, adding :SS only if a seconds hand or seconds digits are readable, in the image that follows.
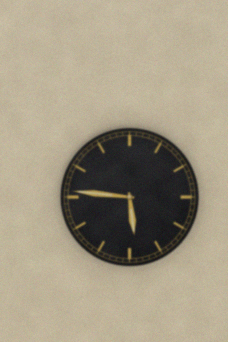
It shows 5:46
